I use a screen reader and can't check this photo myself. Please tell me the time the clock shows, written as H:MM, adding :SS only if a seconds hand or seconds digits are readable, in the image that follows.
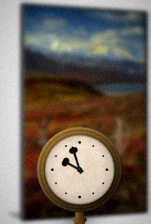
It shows 9:57
